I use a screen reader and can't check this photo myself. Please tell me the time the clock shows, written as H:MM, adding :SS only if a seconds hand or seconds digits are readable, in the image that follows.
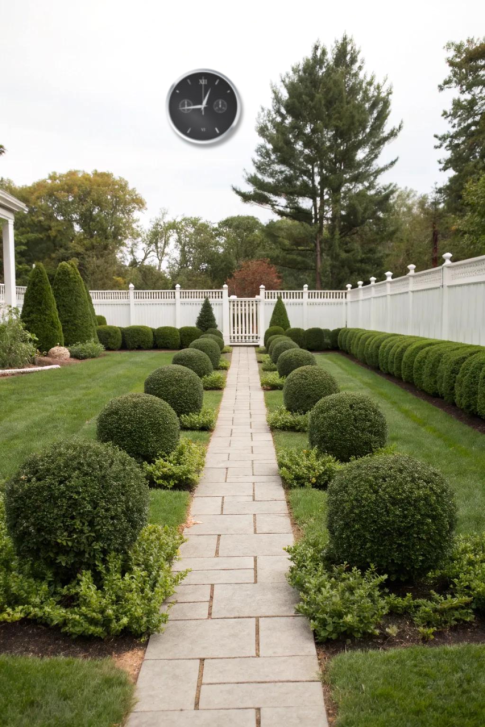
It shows 12:44
